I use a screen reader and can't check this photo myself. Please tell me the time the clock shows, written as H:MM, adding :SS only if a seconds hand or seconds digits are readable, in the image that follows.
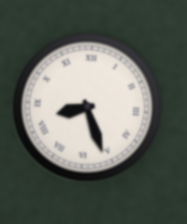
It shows 8:26
